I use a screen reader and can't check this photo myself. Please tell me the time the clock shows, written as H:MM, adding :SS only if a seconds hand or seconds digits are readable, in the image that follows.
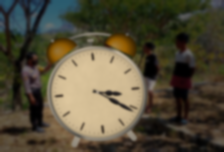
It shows 3:21
